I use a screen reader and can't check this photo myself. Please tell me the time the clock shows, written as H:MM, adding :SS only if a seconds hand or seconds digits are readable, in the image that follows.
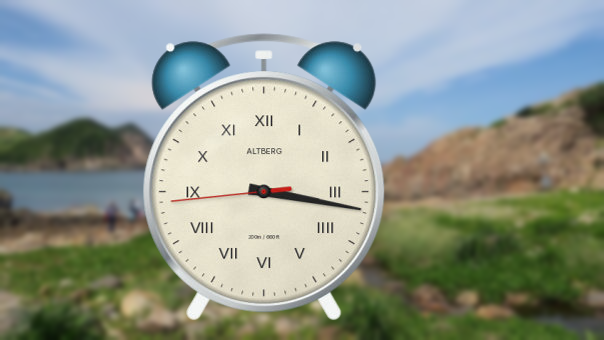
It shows 3:16:44
